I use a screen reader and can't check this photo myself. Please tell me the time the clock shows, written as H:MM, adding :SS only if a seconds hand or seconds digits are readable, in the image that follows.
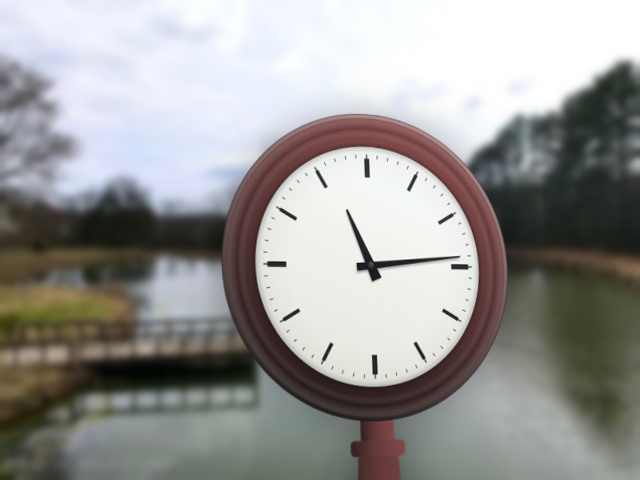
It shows 11:14
